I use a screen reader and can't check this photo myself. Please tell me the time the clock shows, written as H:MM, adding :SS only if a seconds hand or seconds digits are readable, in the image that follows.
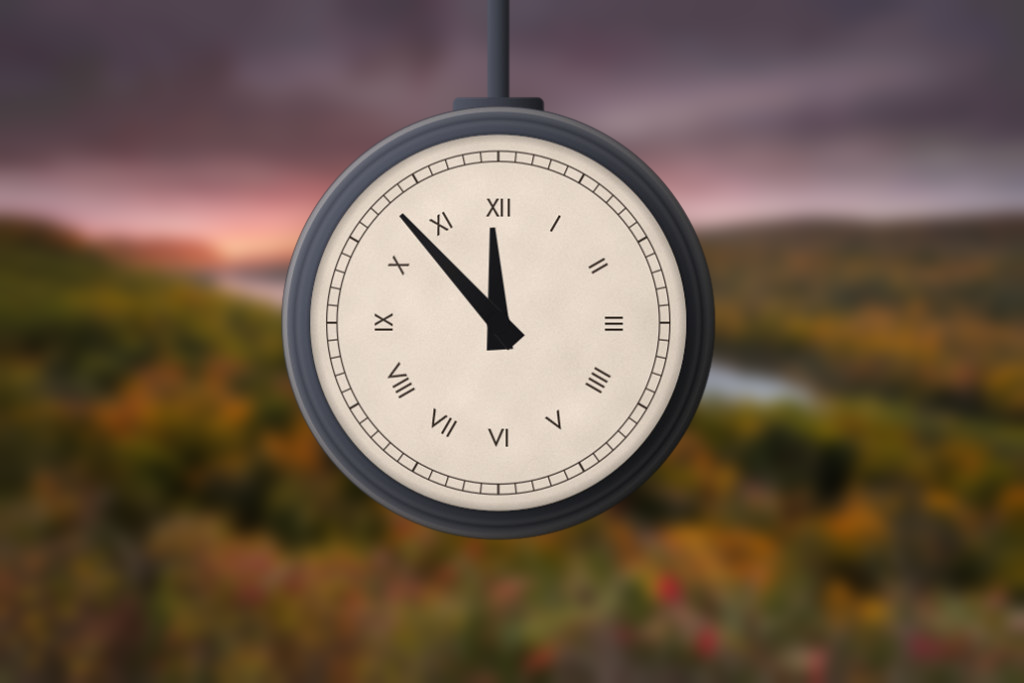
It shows 11:53
